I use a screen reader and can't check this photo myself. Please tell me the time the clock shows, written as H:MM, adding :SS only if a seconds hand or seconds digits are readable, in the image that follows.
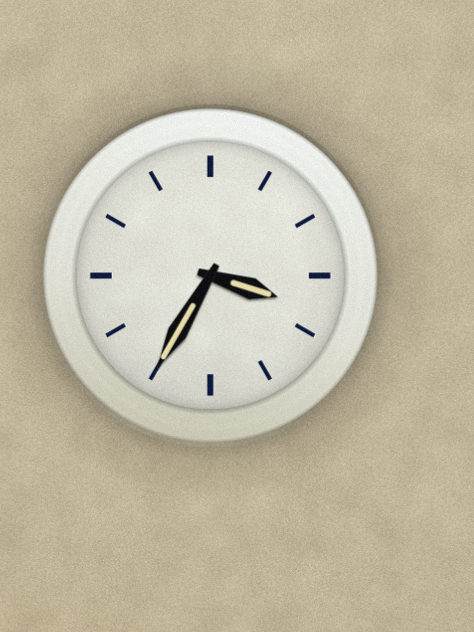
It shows 3:35
